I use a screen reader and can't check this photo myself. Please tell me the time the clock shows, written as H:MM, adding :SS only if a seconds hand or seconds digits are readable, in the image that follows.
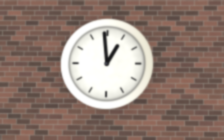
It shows 12:59
